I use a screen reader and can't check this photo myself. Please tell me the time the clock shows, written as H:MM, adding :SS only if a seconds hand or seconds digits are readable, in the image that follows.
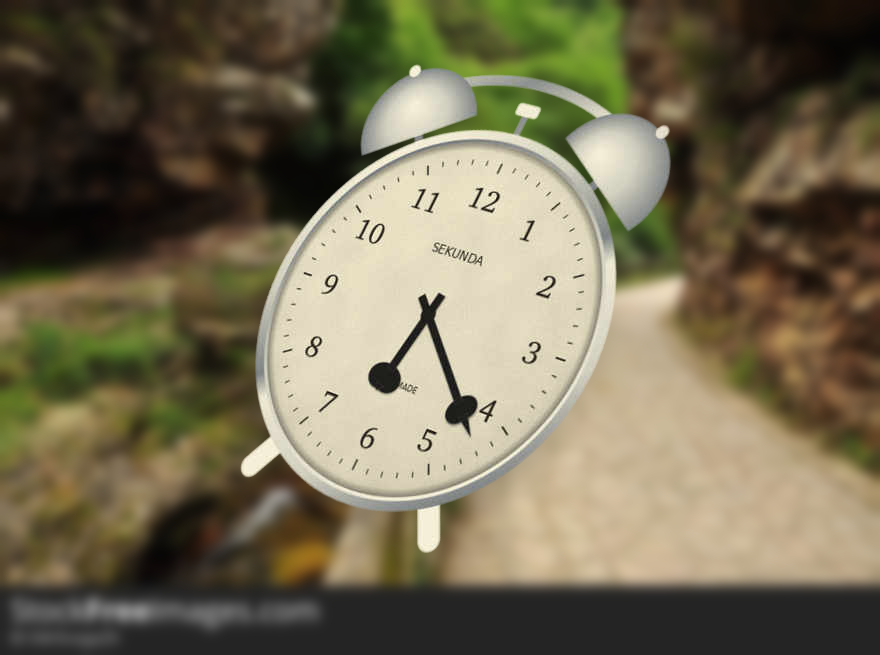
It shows 6:22
